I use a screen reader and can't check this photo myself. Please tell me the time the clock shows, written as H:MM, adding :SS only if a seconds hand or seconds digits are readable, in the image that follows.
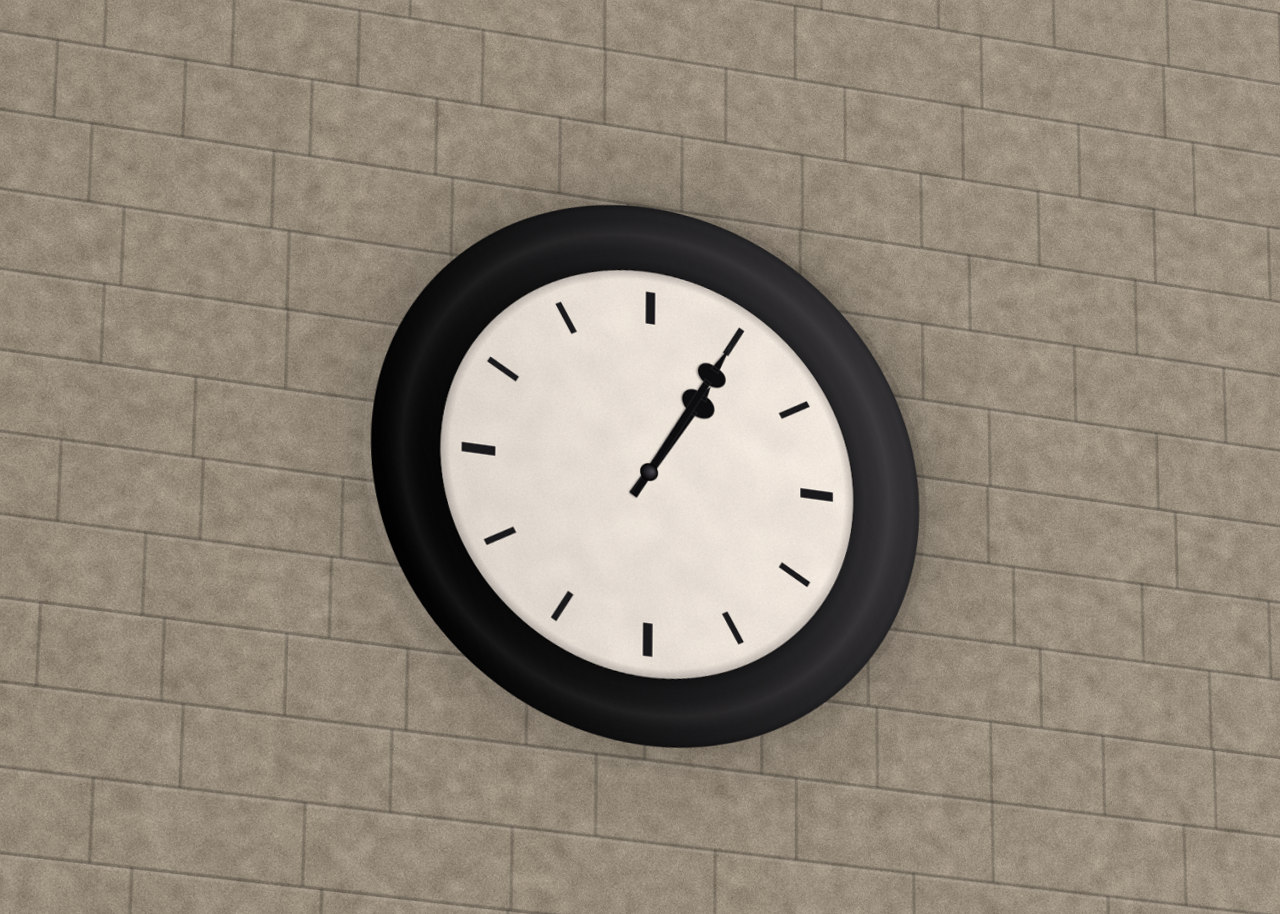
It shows 1:05
